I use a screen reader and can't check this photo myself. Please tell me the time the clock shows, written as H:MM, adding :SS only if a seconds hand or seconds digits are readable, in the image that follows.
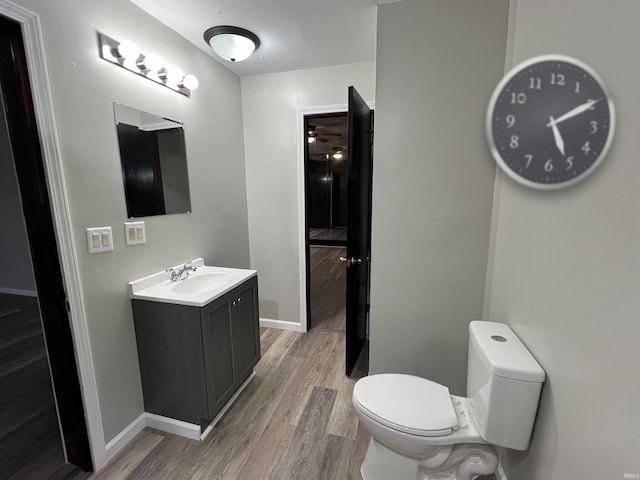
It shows 5:10
